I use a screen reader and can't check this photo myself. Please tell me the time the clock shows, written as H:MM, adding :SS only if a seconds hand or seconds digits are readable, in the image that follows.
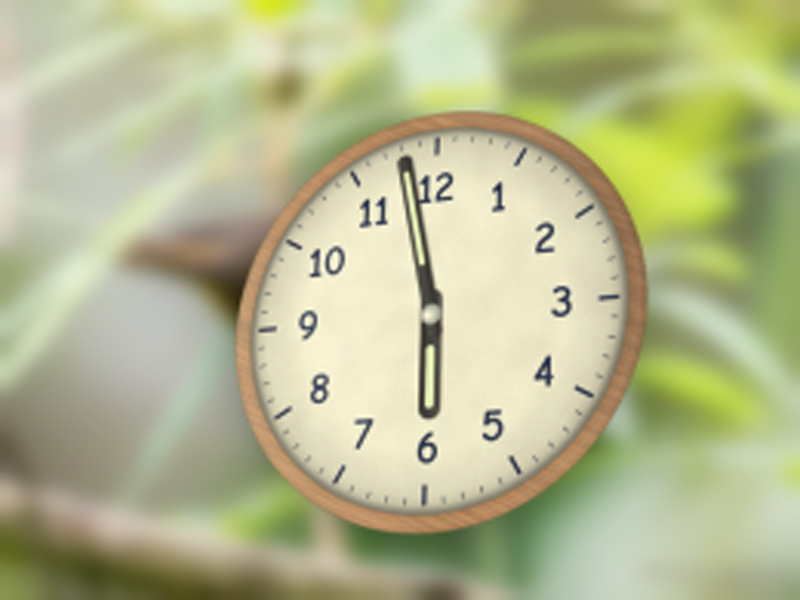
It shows 5:58
